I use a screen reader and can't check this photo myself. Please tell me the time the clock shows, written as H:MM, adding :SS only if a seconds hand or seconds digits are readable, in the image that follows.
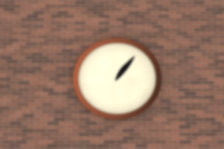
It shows 1:06
